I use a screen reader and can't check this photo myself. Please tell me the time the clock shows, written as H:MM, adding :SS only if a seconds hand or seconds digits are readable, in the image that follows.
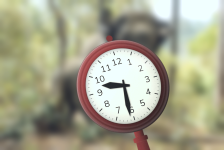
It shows 9:31
